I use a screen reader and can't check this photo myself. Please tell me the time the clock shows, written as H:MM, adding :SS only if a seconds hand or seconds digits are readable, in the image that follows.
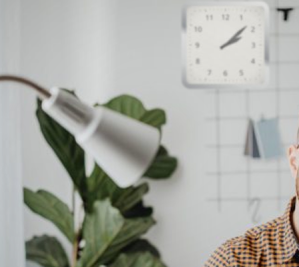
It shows 2:08
